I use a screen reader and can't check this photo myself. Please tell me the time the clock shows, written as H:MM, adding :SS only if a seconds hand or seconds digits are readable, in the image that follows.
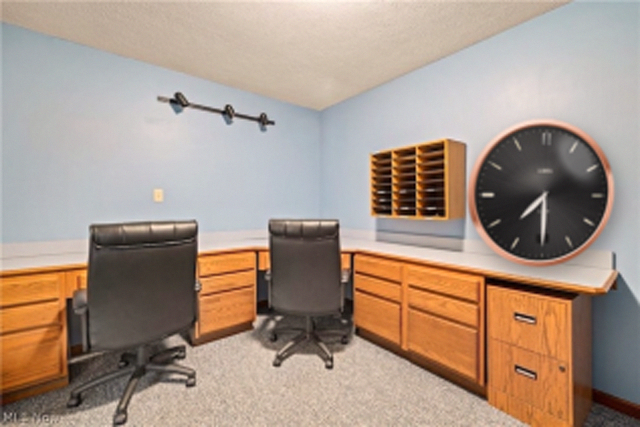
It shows 7:30
